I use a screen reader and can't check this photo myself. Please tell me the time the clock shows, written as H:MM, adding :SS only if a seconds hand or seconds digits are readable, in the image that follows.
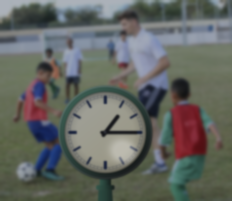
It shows 1:15
